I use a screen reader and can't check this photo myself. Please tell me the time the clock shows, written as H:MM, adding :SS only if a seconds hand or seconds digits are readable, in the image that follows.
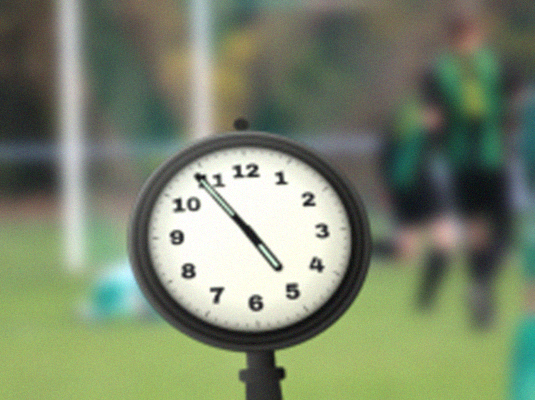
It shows 4:54
